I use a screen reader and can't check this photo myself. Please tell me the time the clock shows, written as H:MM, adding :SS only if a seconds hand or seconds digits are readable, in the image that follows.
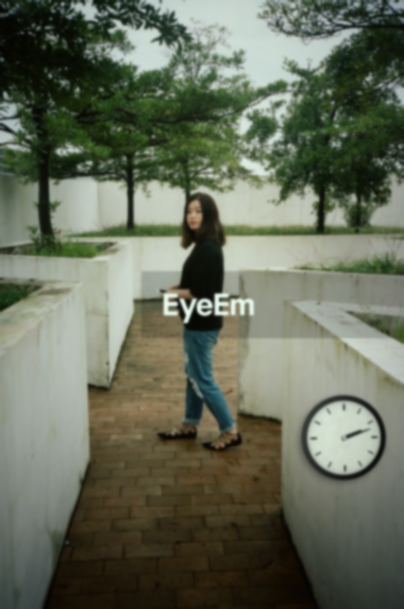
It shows 2:12
